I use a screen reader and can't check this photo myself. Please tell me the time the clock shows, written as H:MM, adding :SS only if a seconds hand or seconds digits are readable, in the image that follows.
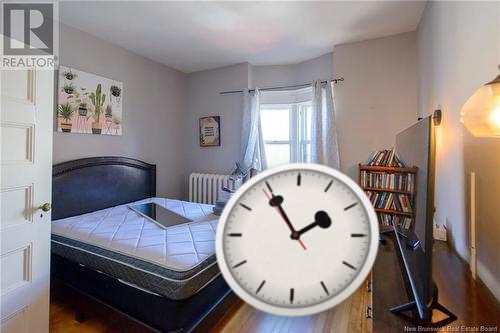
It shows 1:54:54
